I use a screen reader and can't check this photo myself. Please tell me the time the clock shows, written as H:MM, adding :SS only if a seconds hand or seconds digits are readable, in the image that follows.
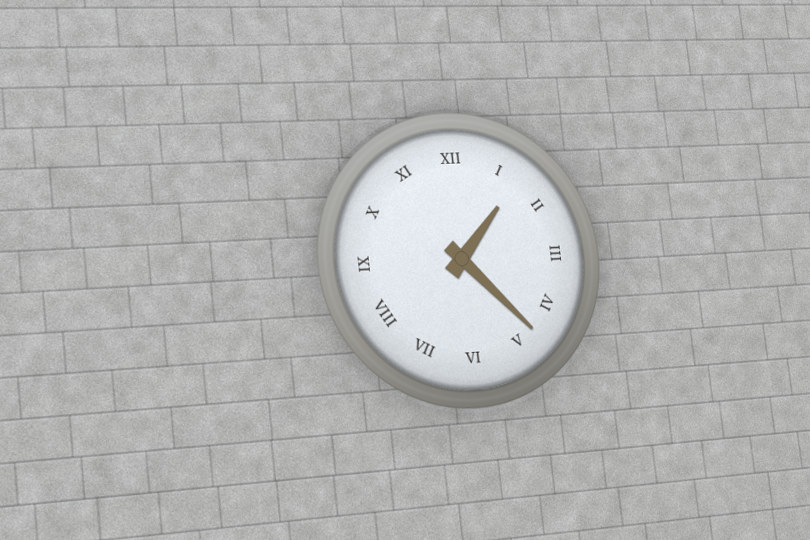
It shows 1:23
